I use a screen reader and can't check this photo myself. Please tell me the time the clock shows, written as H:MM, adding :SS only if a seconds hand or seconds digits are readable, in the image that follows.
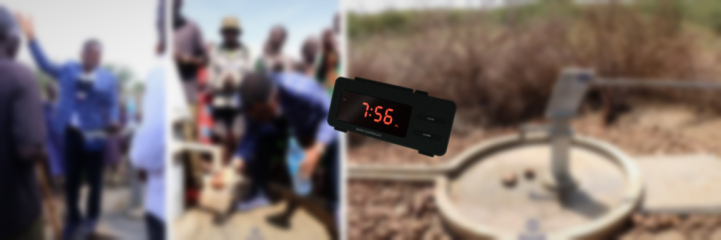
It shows 7:56
